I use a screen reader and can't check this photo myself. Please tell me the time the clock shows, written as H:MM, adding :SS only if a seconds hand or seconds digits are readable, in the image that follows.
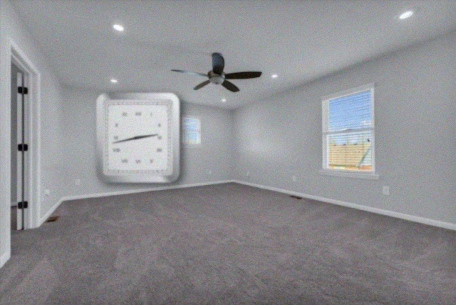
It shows 2:43
